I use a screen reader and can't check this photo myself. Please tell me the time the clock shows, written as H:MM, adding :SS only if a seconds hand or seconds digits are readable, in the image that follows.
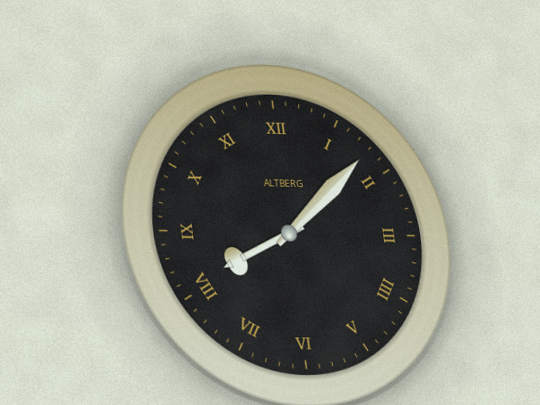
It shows 8:08
